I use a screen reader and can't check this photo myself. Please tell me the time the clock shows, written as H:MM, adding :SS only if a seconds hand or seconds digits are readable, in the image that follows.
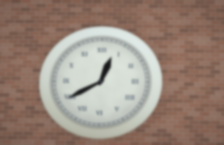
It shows 12:40
